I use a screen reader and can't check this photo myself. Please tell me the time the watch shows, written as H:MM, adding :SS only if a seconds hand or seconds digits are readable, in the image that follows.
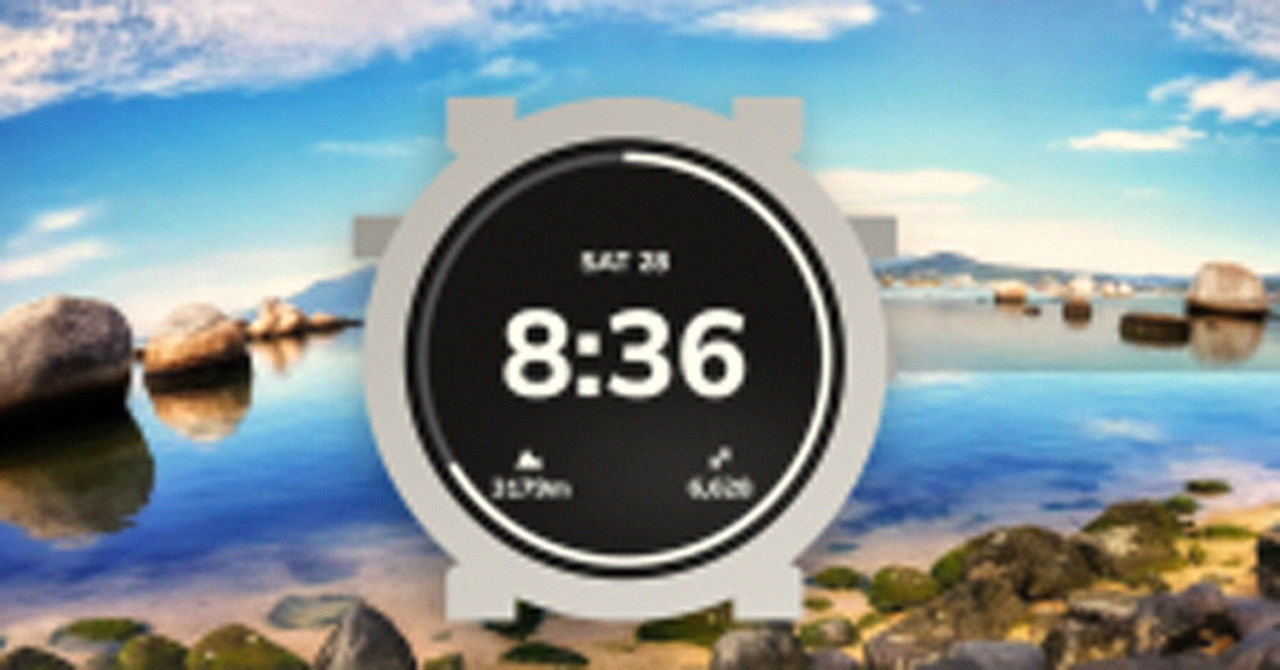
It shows 8:36
